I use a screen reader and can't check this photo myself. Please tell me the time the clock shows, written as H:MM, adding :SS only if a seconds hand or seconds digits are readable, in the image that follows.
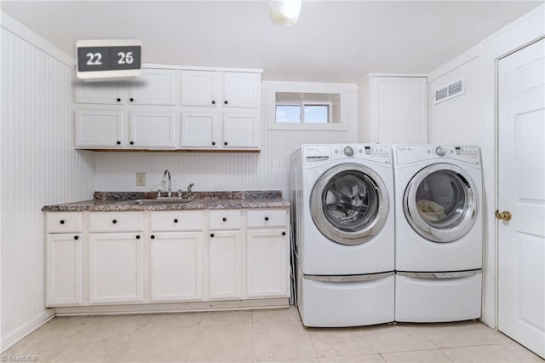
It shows 22:26
